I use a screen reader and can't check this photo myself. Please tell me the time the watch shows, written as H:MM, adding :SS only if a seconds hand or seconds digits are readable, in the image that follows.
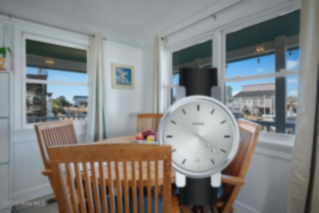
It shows 4:22
